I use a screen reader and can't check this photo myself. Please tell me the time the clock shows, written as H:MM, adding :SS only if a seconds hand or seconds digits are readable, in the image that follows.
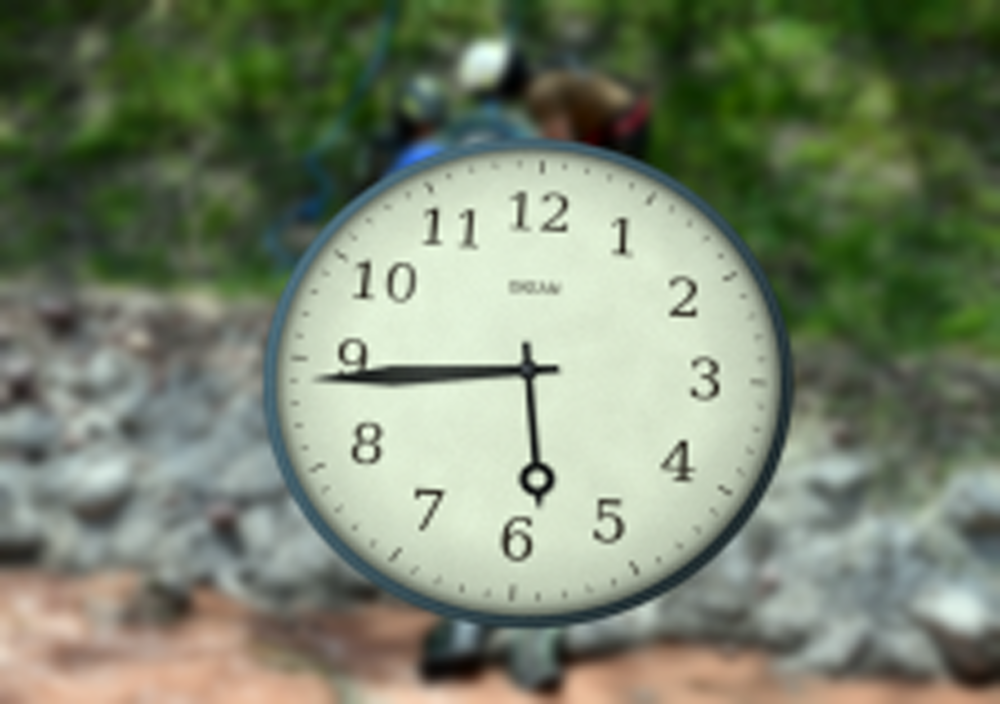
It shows 5:44
